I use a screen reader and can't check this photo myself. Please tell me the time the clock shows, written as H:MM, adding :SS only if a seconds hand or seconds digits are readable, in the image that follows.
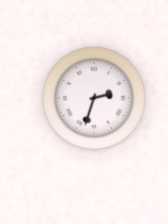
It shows 2:33
